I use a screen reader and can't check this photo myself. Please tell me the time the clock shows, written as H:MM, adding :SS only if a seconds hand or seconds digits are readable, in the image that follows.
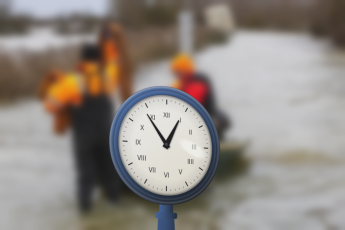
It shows 12:54
